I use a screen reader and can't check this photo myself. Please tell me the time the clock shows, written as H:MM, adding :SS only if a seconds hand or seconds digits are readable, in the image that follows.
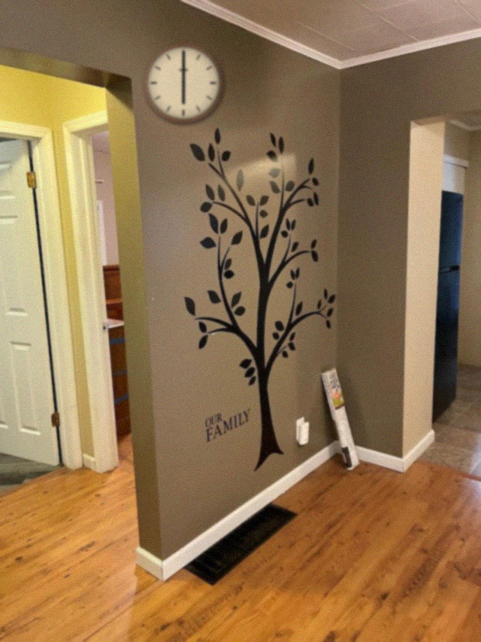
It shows 6:00
